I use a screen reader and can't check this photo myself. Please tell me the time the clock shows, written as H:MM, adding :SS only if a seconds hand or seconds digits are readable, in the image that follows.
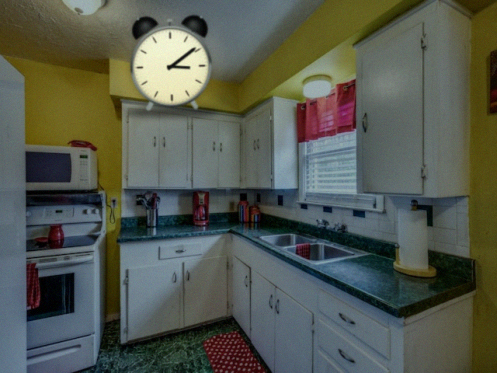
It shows 3:09
